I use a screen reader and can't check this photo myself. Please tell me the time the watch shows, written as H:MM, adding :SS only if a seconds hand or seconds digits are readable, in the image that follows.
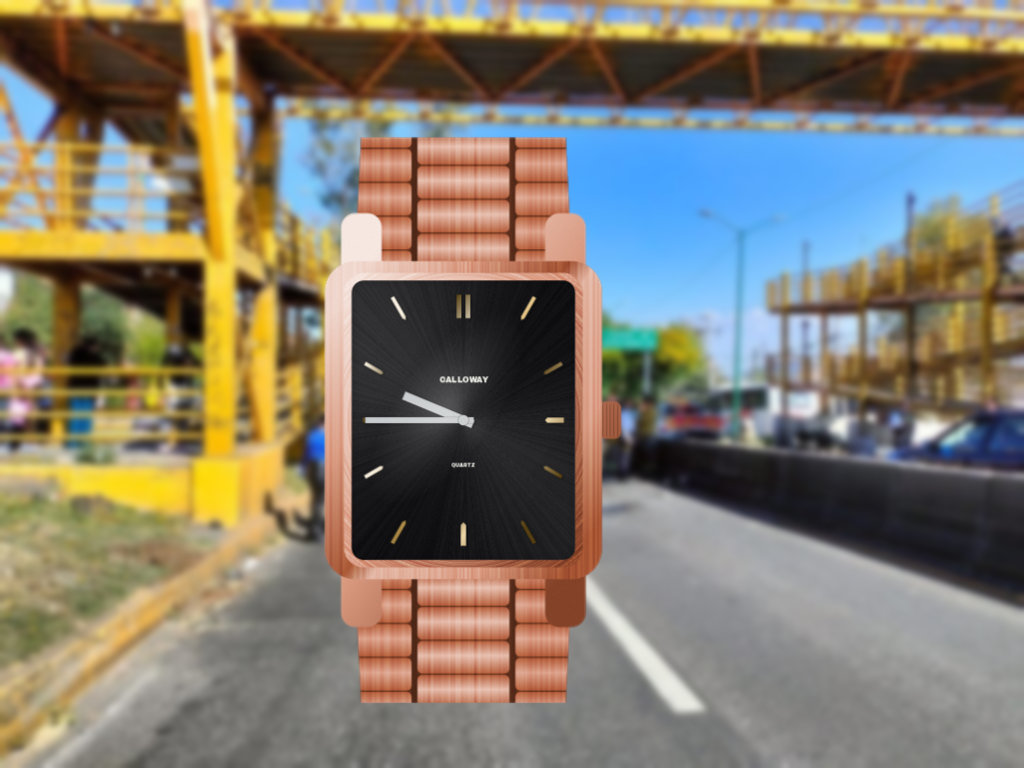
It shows 9:45
